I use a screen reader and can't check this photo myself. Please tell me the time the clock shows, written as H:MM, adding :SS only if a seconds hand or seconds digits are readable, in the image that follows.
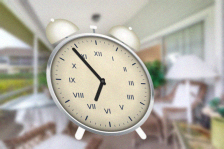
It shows 6:54
